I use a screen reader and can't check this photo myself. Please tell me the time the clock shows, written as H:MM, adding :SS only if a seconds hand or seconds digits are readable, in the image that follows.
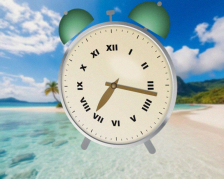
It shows 7:17
